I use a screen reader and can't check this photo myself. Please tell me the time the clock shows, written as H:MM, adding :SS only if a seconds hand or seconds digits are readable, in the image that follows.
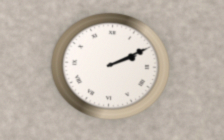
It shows 2:10
